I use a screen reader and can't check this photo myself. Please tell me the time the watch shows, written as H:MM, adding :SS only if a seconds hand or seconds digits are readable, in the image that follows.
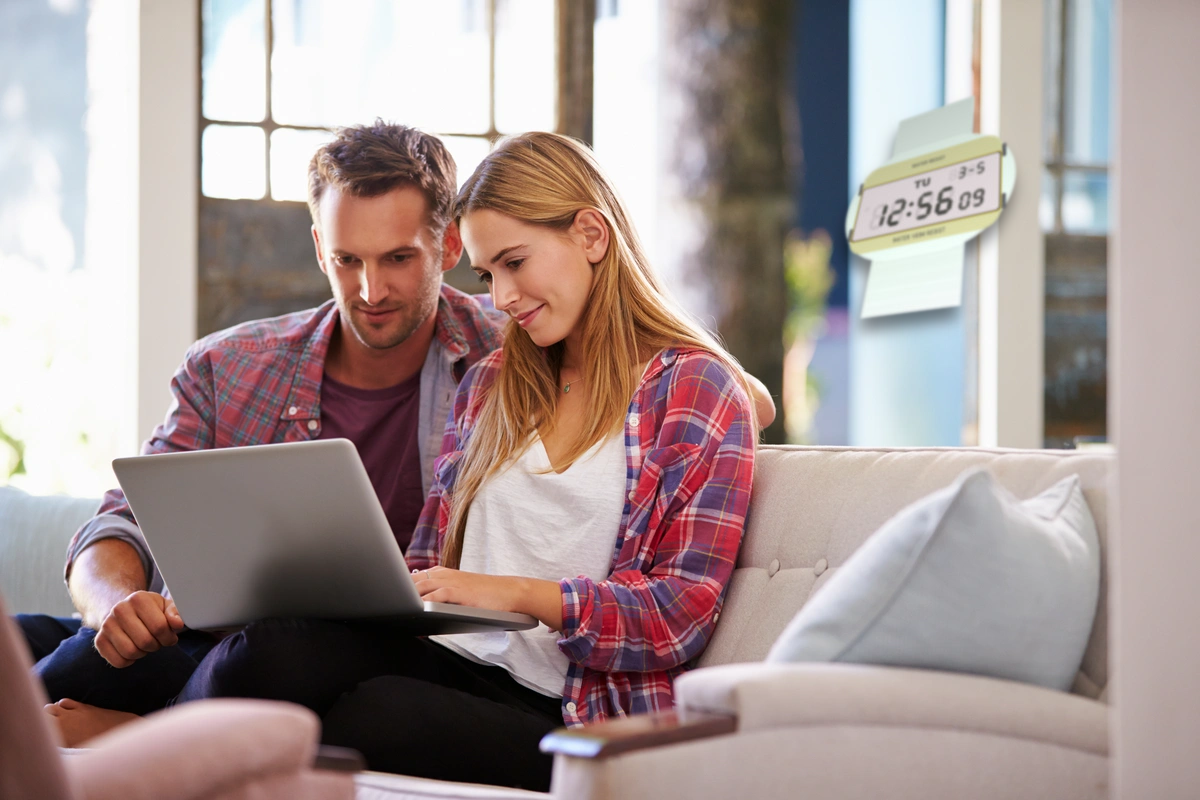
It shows 12:56:09
